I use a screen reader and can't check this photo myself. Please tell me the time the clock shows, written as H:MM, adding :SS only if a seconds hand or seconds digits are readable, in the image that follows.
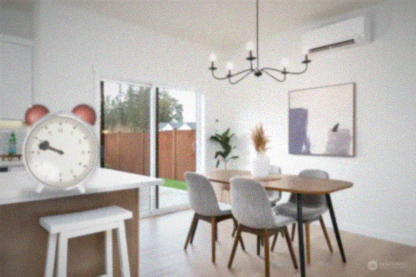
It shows 9:48
